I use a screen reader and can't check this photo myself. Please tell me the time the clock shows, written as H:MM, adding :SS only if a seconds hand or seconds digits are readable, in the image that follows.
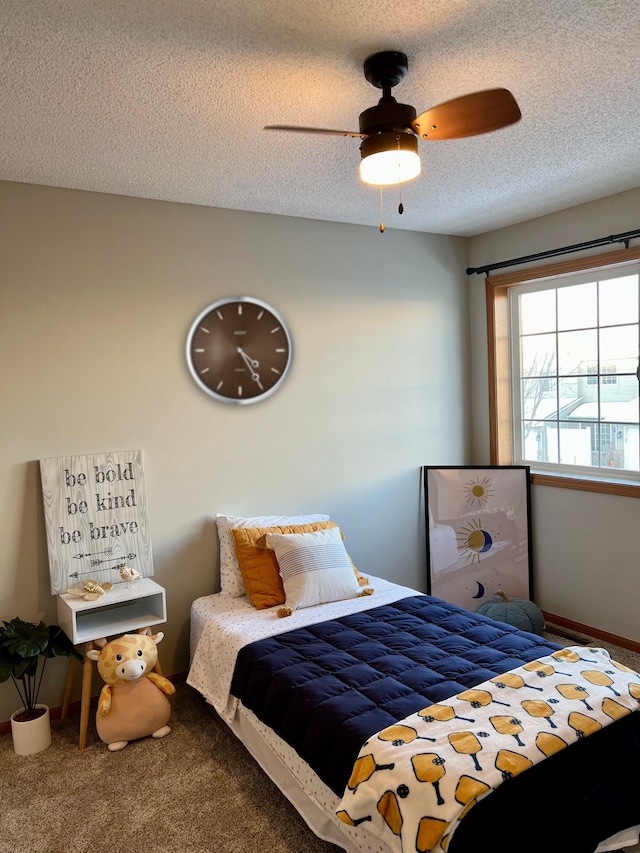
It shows 4:25
